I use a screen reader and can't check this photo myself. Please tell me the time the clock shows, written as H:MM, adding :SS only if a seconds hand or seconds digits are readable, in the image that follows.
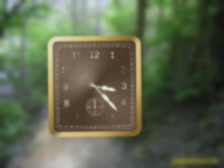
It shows 3:23
